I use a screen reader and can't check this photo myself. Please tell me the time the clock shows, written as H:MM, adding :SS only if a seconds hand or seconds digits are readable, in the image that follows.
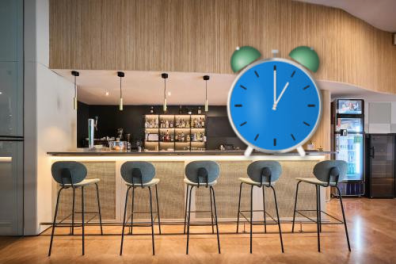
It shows 1:00
